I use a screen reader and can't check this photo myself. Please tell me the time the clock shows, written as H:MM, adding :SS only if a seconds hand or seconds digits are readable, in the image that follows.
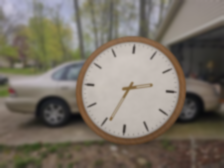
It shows 2:34
